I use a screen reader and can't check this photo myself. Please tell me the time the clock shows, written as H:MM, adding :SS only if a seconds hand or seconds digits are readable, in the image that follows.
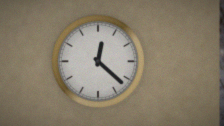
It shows 12:22
